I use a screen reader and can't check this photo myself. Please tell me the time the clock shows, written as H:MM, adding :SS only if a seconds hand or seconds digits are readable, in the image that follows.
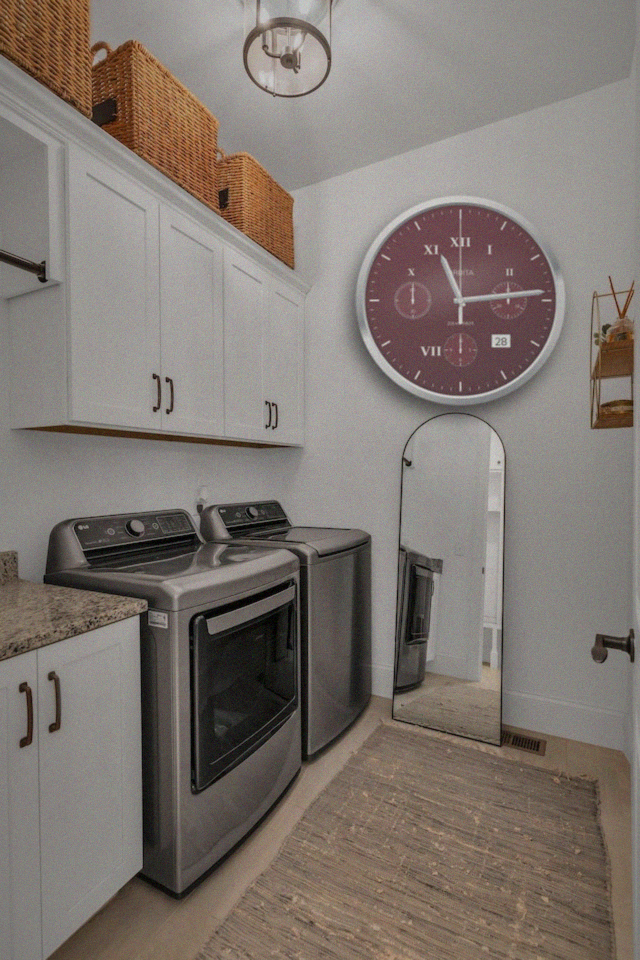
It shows 11:14
